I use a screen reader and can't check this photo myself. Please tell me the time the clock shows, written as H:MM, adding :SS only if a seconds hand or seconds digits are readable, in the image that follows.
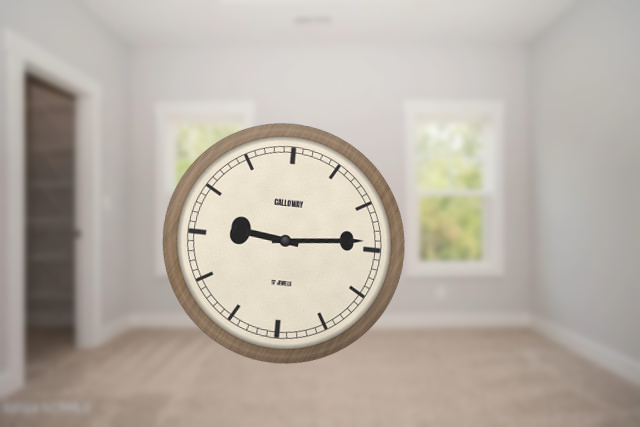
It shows 9:14
